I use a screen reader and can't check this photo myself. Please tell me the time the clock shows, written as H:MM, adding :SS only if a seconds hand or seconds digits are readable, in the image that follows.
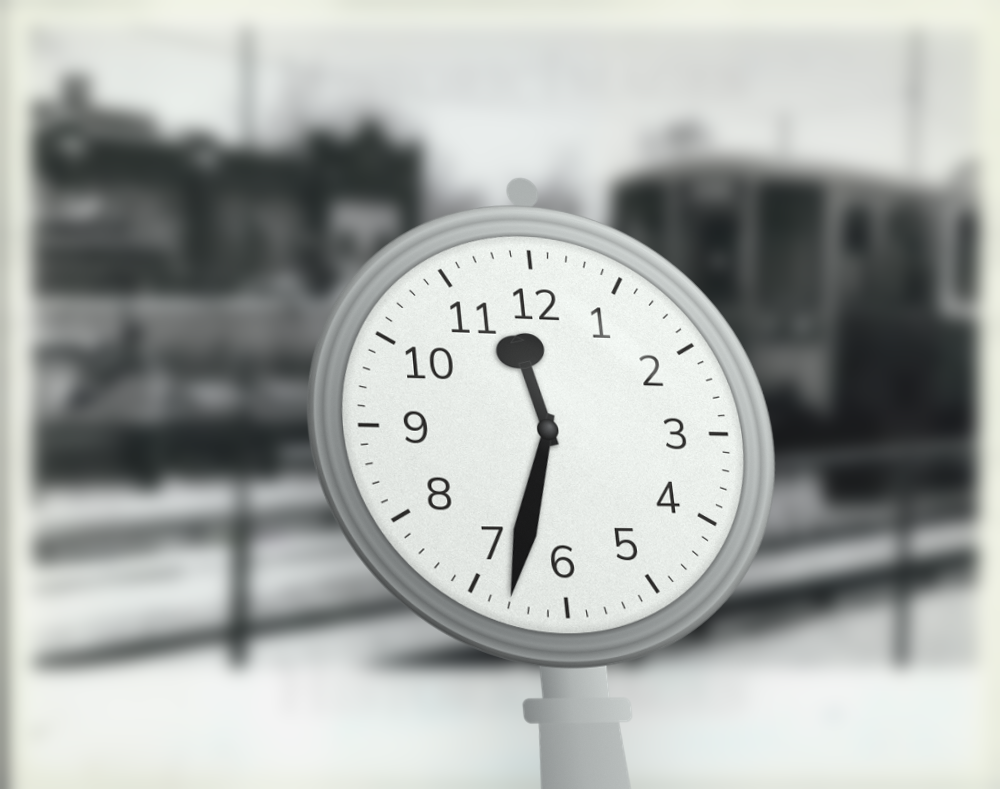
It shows 11:33
